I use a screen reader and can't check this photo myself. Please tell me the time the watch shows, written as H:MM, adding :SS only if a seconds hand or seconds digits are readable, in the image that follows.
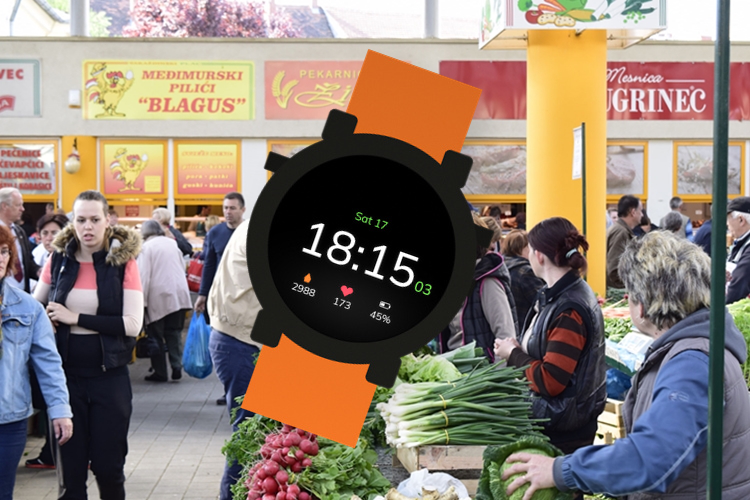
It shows 18:15:03
